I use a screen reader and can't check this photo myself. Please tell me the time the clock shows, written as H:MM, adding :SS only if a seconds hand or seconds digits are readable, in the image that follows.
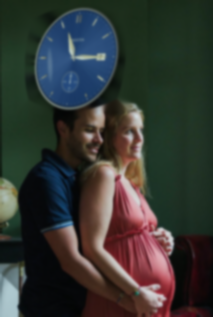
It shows 11:15
